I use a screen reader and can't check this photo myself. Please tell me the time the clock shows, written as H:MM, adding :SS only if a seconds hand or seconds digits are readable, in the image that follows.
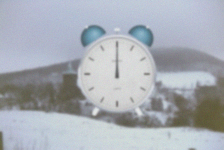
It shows 12:00
